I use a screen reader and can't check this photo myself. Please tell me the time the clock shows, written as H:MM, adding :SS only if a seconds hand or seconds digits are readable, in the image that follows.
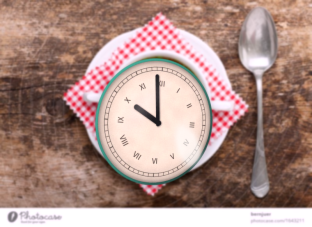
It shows 9:59
